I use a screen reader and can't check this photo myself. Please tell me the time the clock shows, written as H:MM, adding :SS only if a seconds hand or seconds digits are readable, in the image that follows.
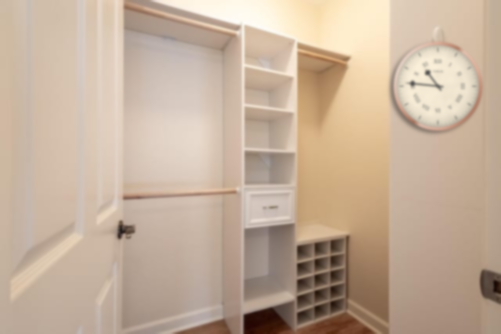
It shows 10:46
